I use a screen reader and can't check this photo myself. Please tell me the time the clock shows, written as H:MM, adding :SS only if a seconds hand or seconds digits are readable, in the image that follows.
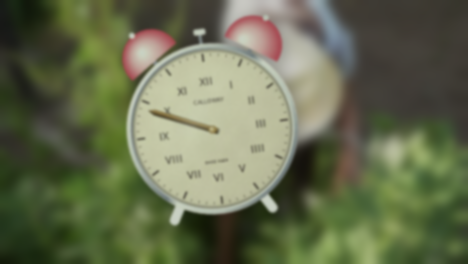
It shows 9:49
